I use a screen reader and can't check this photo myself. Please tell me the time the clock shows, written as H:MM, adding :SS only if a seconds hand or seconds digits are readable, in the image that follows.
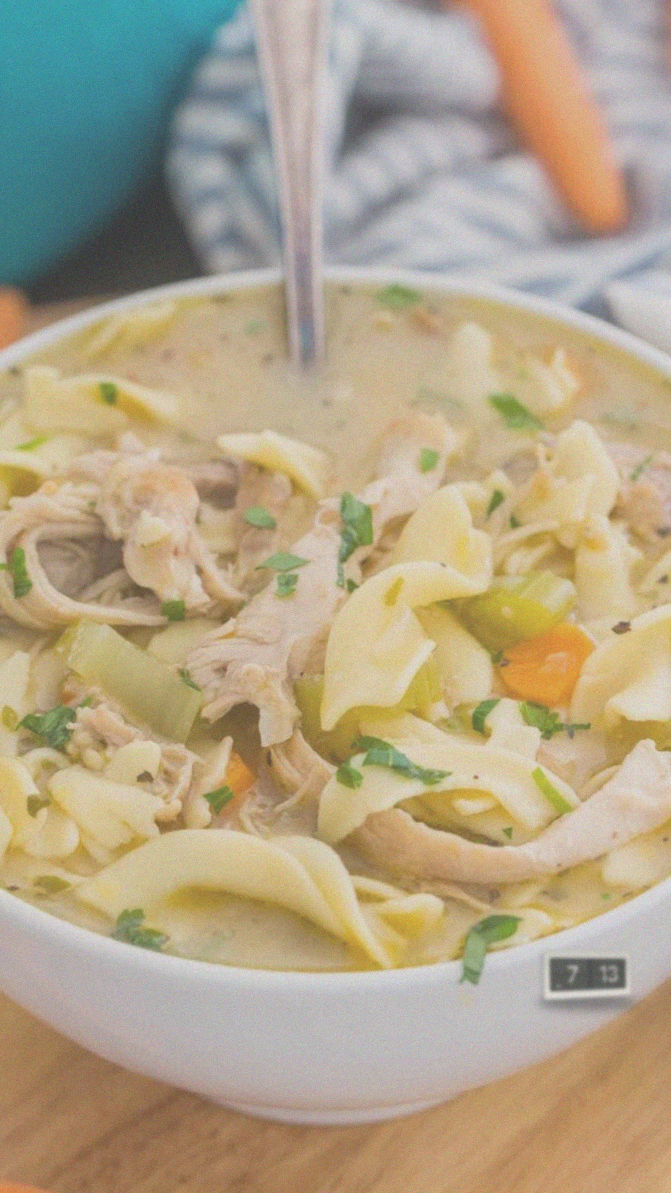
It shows 7:13
